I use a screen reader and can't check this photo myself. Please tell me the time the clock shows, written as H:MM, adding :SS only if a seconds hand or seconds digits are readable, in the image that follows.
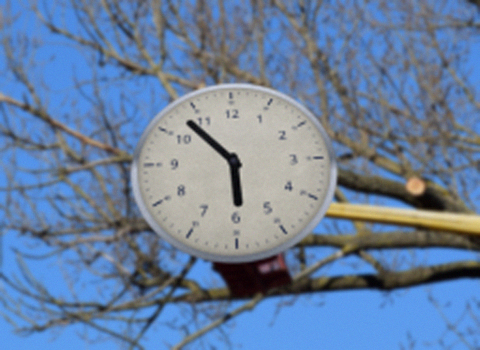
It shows 5:53
